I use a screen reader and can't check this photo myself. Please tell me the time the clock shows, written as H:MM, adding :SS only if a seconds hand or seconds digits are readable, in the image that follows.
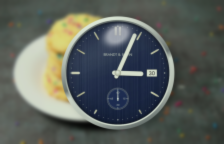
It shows 3:04
